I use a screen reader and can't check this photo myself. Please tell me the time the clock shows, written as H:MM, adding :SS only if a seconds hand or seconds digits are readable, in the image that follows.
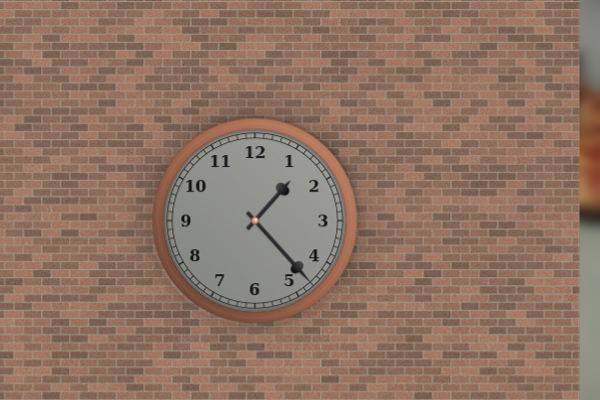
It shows 1:23
